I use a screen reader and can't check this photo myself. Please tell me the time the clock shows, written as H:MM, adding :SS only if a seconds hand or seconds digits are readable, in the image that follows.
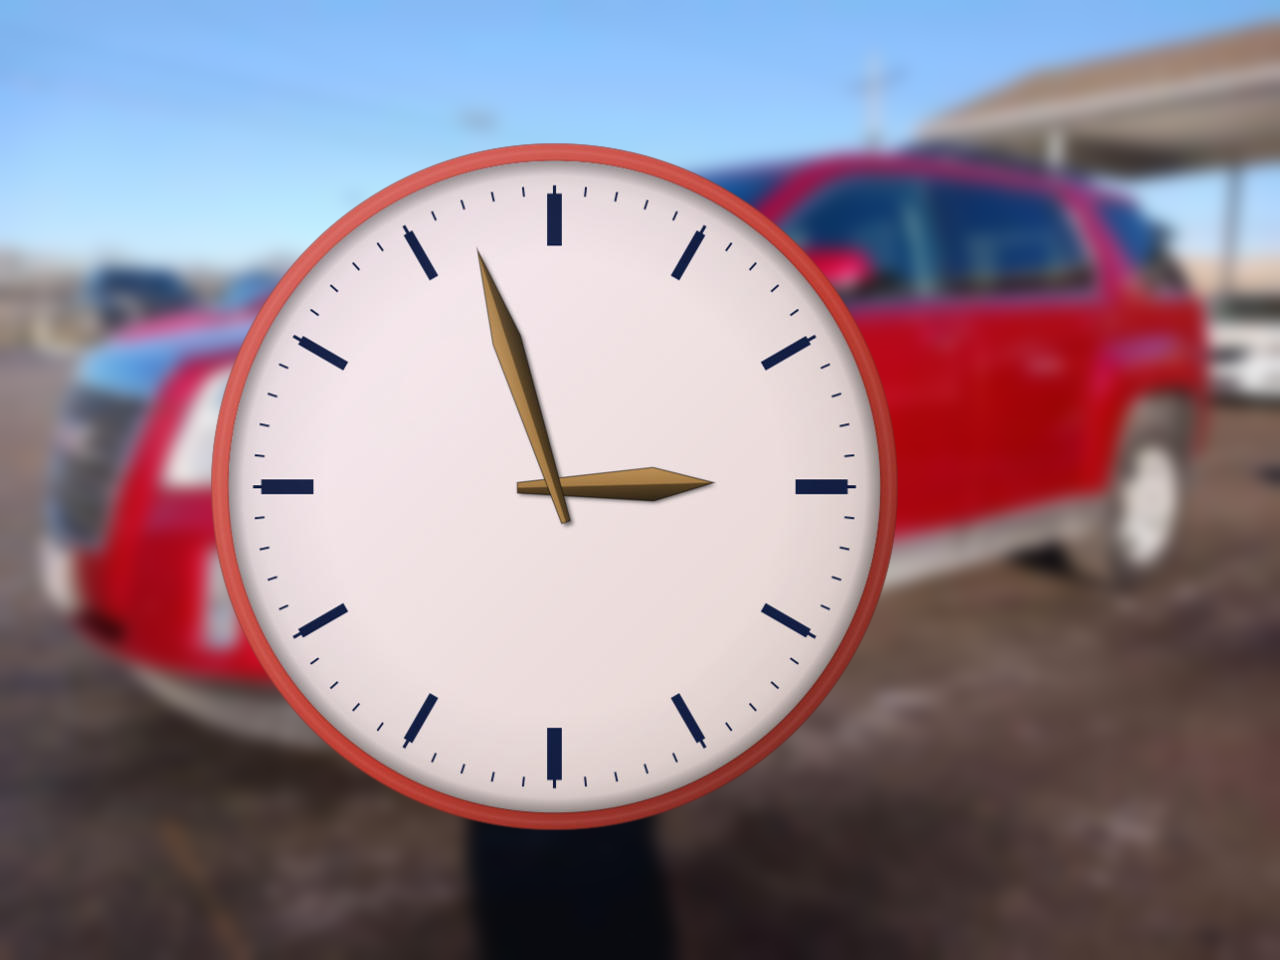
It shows 2:57
